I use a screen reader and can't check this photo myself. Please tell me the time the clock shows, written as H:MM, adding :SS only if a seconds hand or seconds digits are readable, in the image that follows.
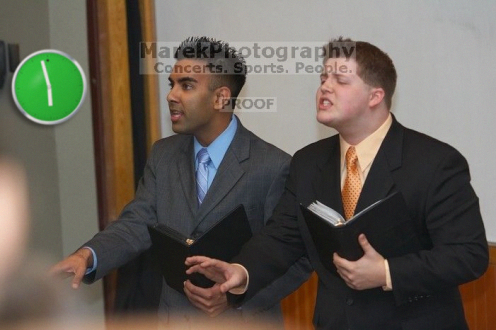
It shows 5:58
